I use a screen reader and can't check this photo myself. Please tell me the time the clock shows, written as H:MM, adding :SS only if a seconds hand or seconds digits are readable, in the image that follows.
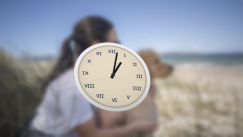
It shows 1:02
